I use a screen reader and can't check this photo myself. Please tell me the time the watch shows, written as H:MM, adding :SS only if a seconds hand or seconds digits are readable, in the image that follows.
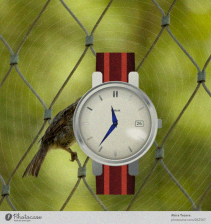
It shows 11:36
